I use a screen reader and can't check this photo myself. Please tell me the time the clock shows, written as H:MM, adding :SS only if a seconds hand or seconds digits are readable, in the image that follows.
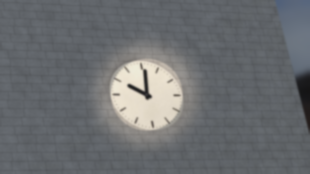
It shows 10:01
